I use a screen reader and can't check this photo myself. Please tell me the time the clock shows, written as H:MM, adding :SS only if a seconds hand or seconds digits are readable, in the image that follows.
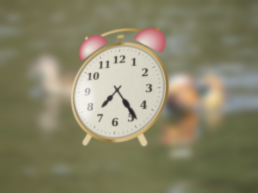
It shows 7:24
